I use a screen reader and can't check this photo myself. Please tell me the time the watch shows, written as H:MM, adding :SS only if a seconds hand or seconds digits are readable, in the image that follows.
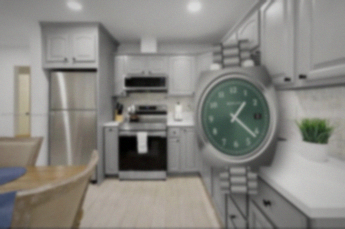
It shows 1:22
